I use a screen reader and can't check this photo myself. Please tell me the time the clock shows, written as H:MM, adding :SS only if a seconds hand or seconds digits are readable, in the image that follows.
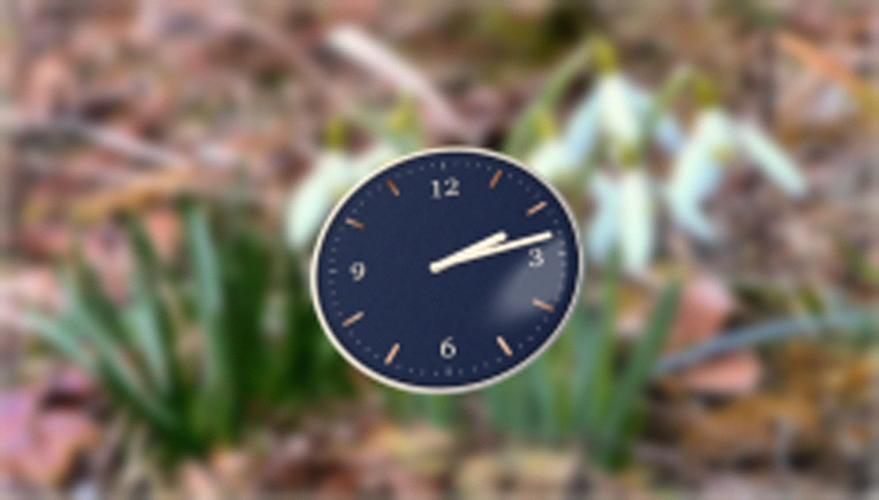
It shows 2:13
